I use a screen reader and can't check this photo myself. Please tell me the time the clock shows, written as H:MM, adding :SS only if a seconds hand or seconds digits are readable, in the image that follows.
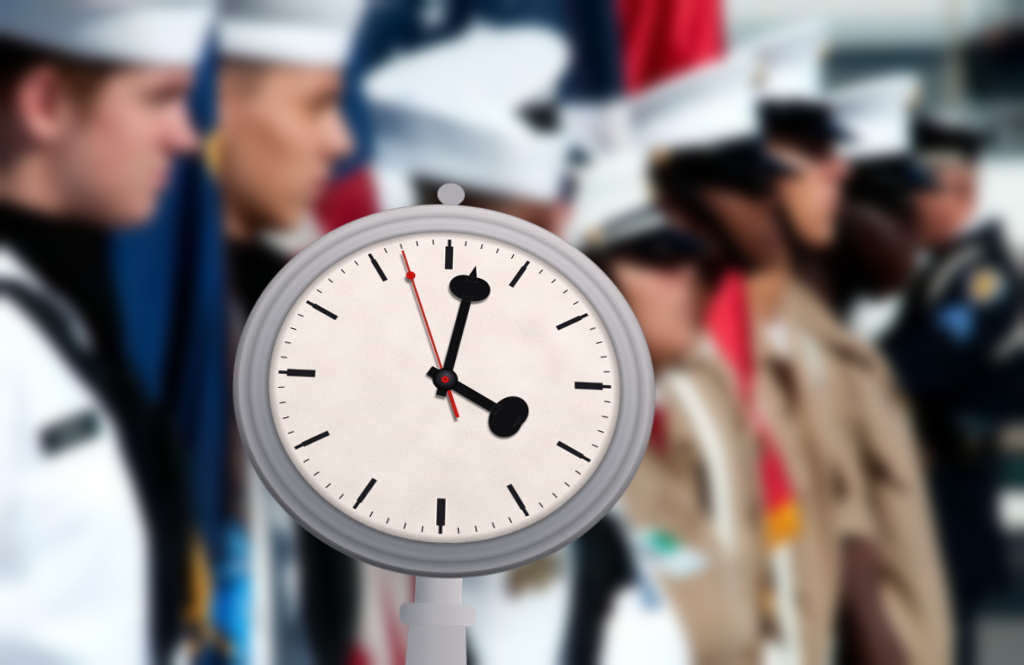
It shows 4:01:57
